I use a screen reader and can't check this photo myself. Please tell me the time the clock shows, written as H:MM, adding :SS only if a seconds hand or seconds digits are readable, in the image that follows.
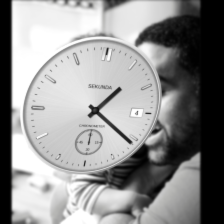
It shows 1:21
